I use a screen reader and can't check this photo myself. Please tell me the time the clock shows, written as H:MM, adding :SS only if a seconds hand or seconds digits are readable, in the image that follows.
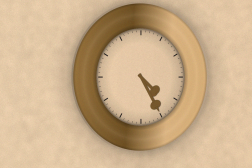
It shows 4:25
